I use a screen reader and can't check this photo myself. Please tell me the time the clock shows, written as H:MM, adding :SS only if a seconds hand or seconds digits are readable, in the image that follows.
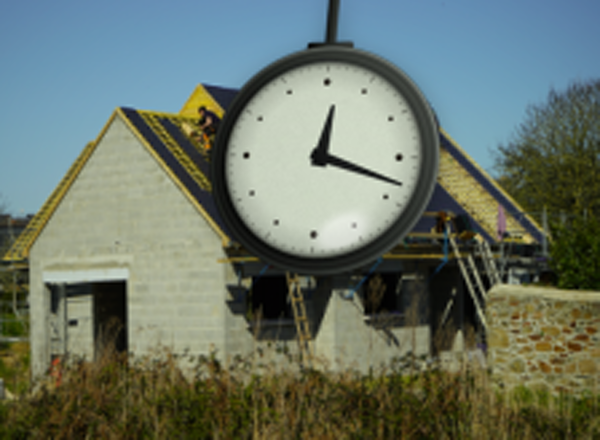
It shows 12:18
